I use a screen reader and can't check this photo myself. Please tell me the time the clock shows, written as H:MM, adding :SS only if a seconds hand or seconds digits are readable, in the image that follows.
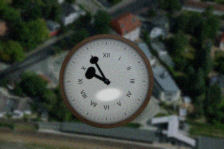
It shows 9:55
